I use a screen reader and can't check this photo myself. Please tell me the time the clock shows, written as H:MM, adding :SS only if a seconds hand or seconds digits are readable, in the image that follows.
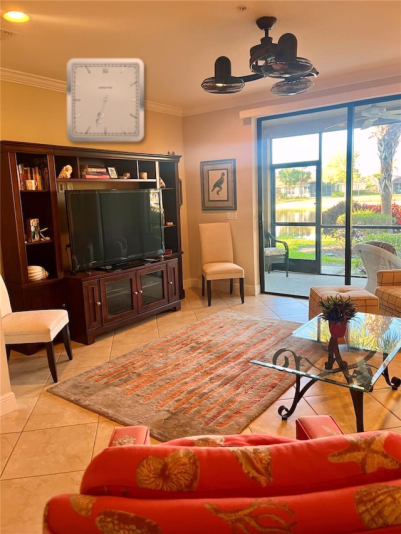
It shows 6:33
